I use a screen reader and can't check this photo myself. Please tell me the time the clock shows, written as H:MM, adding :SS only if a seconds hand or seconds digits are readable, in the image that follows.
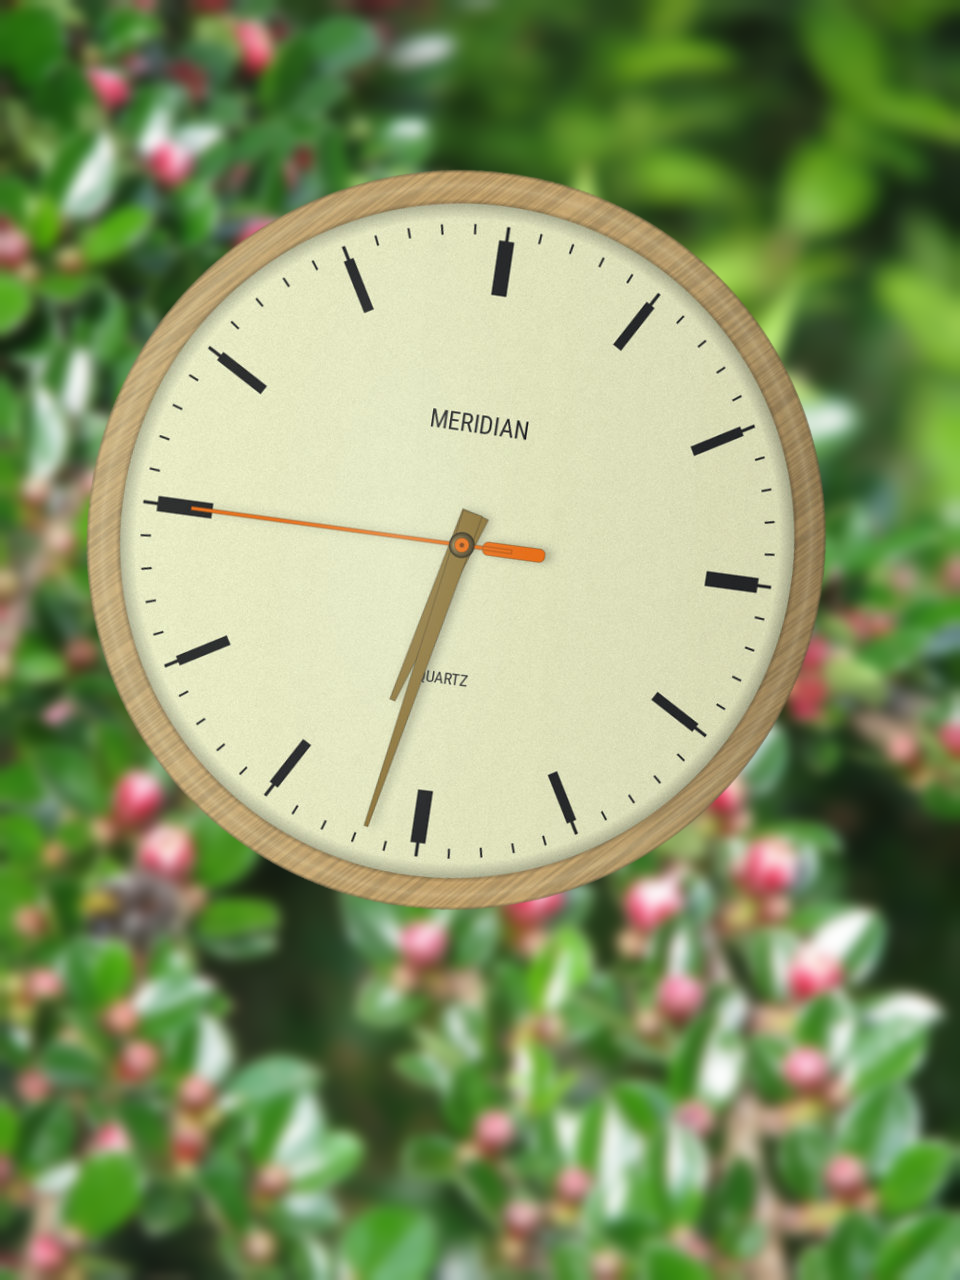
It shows 6:31:45
